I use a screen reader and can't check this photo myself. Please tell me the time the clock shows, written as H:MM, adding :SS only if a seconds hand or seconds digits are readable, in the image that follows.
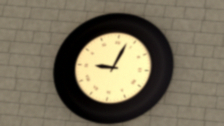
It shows 9:03
